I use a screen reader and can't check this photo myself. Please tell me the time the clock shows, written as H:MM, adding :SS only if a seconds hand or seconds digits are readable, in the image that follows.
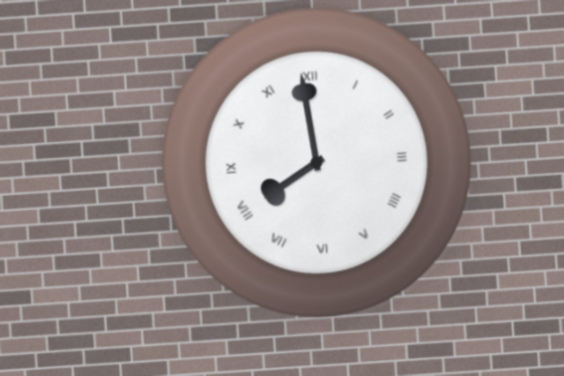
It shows 7:59
